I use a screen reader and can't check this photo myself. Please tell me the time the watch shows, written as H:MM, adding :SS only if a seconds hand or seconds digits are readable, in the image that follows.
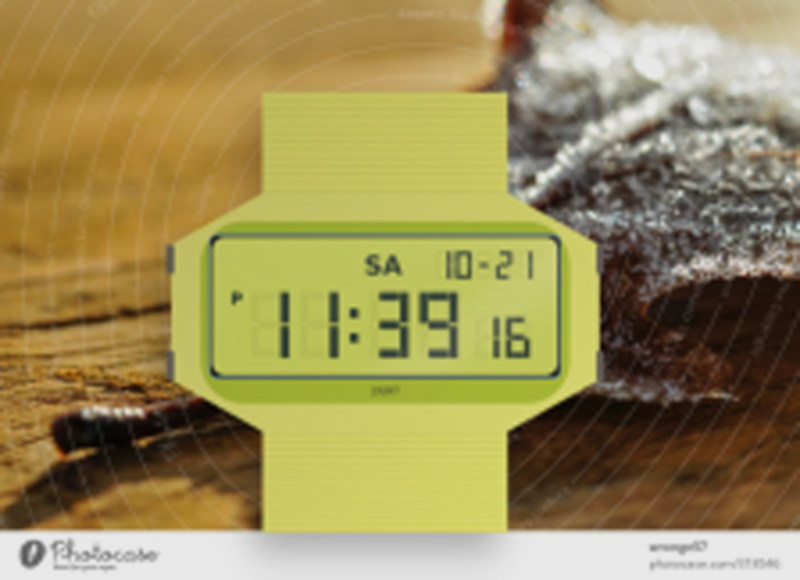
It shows 11:39:16
